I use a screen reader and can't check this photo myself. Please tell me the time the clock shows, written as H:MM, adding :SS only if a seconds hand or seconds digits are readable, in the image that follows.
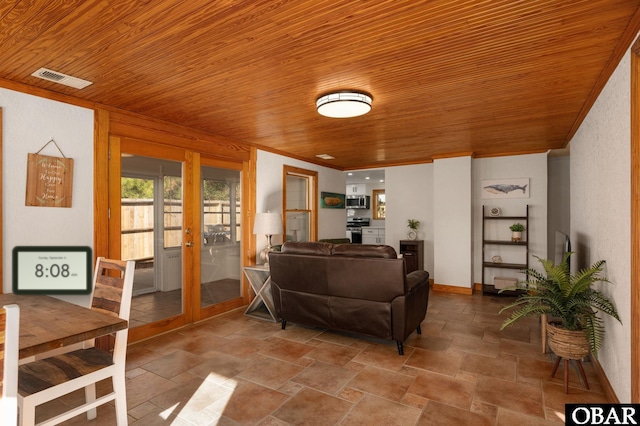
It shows 8:08
